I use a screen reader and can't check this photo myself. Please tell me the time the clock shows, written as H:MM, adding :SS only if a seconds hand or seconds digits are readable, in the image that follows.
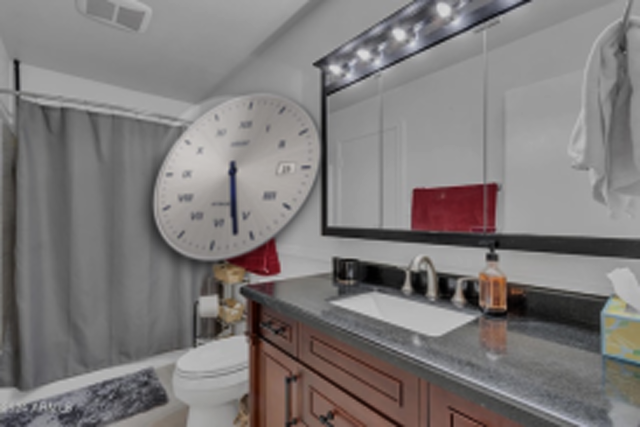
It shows 5:27
